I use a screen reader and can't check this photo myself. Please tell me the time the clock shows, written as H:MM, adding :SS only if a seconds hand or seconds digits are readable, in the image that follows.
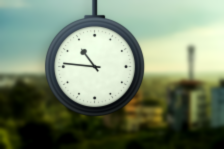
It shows 10:46
